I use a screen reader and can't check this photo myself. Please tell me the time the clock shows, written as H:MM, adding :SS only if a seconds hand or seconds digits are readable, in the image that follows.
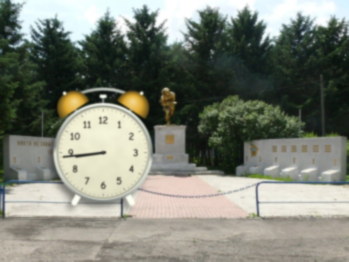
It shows 8:44
